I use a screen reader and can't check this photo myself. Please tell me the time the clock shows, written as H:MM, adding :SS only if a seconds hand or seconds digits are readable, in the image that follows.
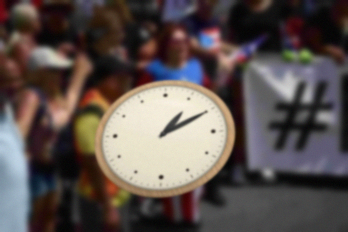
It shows 1:10
